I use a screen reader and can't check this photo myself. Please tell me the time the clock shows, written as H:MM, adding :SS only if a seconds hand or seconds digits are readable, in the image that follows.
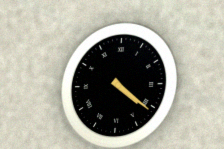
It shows 4:21
